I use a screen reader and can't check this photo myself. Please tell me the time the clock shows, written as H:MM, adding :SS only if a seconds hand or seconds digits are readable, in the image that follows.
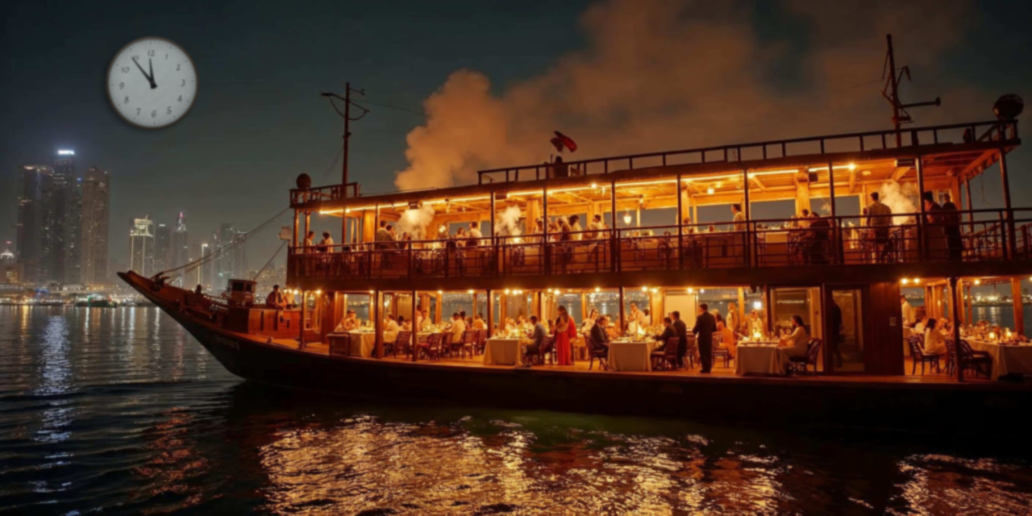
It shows 11:54
